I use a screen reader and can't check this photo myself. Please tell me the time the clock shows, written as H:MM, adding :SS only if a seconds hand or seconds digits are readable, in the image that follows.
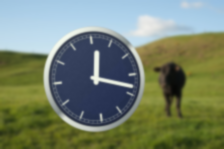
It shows 12:18
